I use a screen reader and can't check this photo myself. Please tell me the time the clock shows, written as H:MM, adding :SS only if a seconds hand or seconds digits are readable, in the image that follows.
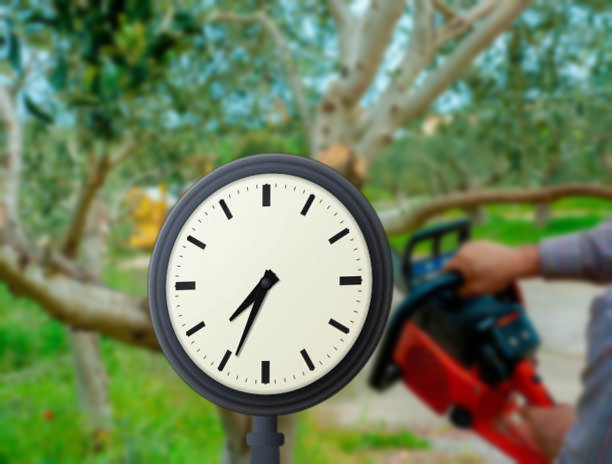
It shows 7:34
